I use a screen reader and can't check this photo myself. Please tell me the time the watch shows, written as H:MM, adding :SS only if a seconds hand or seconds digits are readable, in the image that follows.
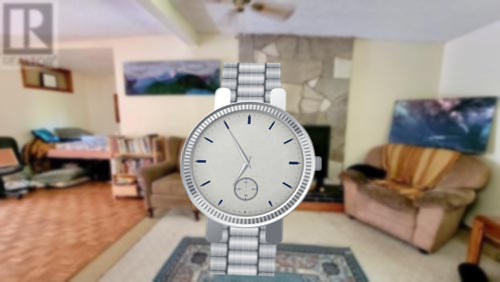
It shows 6:55
